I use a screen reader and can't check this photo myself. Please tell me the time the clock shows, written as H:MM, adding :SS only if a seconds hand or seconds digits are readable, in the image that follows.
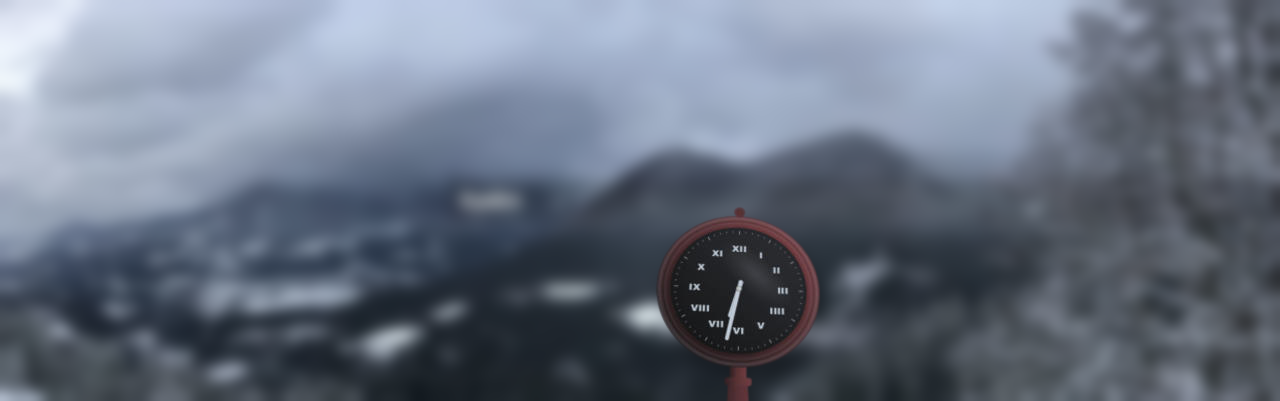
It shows 6:32
